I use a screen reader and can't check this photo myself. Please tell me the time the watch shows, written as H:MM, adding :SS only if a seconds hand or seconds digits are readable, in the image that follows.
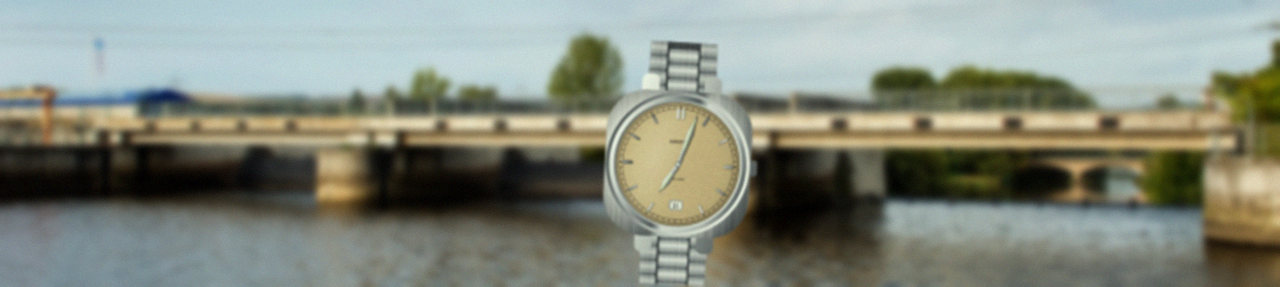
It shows 7:03
